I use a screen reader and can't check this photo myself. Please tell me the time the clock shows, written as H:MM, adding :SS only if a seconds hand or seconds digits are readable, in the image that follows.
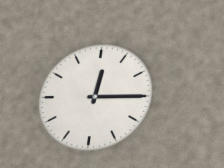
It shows 12:15
